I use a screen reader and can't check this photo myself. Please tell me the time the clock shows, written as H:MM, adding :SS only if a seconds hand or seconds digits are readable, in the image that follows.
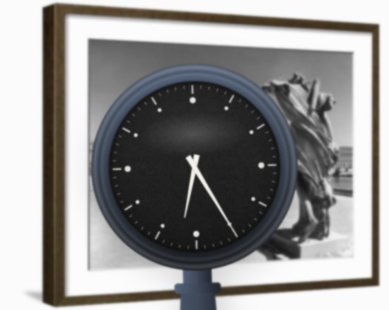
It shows 6:25
